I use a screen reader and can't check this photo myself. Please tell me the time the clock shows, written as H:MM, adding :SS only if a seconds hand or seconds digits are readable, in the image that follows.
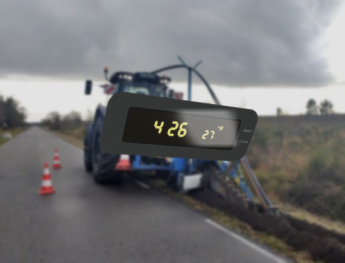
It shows 4:26
